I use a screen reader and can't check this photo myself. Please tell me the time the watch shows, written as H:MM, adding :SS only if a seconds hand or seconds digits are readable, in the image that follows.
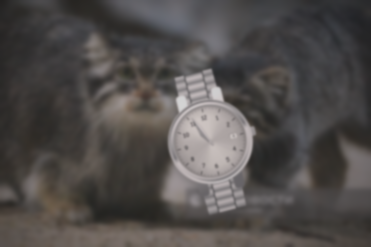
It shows 10:56
